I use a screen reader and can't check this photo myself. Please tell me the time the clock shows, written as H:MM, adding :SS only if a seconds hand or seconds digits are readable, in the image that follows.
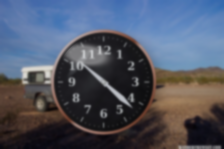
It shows 10:22
